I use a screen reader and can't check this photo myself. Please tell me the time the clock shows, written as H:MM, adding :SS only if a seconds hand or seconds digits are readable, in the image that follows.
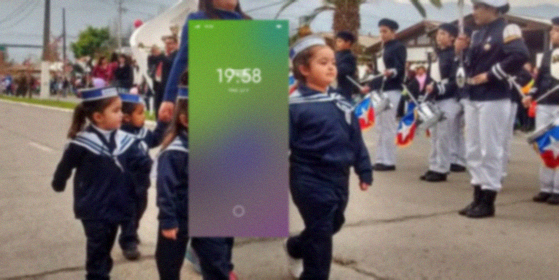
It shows 19:58
